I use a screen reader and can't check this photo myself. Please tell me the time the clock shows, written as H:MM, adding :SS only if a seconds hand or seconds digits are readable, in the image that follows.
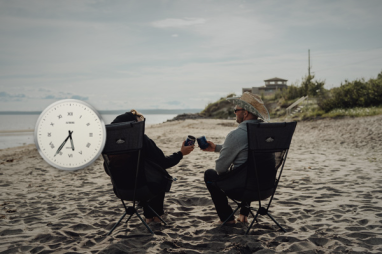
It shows 5:36
